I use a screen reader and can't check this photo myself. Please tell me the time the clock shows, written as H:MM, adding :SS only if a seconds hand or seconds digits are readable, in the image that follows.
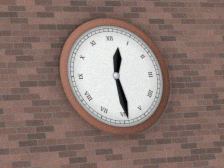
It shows 12:29
